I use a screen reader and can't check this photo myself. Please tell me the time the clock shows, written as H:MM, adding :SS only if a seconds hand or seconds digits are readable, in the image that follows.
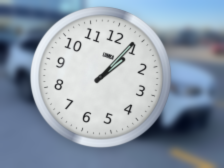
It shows 1:04
